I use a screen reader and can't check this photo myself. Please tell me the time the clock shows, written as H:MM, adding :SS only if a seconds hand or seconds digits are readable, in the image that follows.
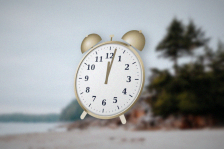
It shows 12:02
